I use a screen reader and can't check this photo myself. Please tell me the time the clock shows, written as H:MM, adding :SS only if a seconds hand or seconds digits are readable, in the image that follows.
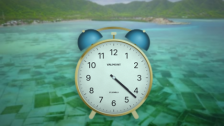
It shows 4:22
